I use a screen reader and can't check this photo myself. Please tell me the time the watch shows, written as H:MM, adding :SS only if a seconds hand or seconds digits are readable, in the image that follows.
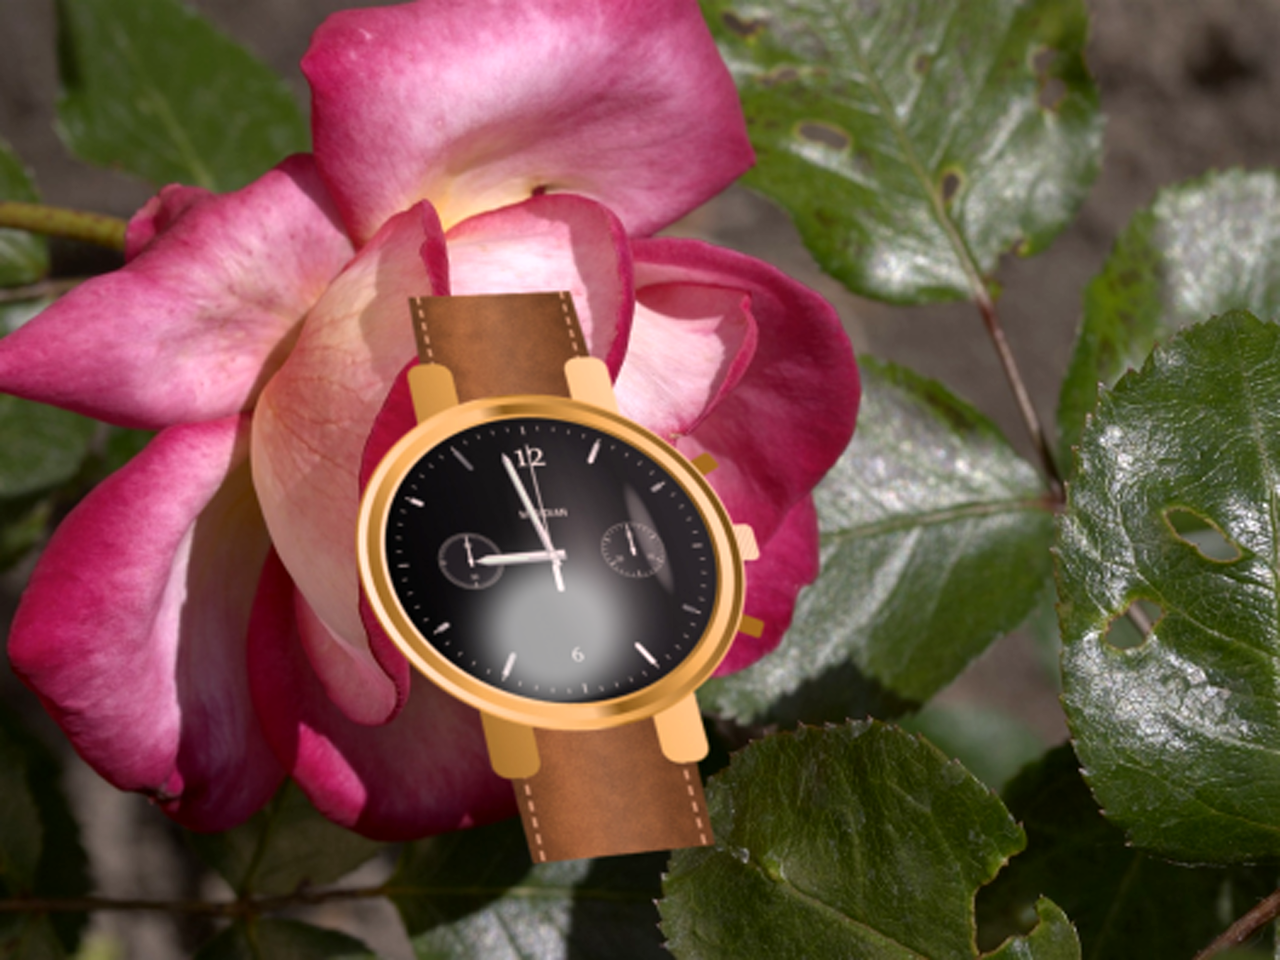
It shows 8:58
